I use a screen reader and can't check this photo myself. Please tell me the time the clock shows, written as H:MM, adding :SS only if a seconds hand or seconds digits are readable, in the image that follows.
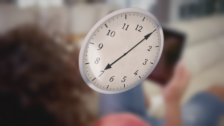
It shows 7:05
